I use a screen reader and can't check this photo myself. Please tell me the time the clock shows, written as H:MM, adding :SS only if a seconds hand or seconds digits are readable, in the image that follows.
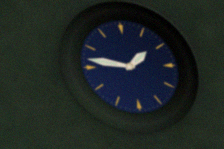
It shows 1:47
